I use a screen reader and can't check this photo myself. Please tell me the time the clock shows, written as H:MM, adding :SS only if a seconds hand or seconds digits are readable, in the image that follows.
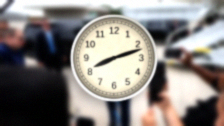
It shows 8:12
